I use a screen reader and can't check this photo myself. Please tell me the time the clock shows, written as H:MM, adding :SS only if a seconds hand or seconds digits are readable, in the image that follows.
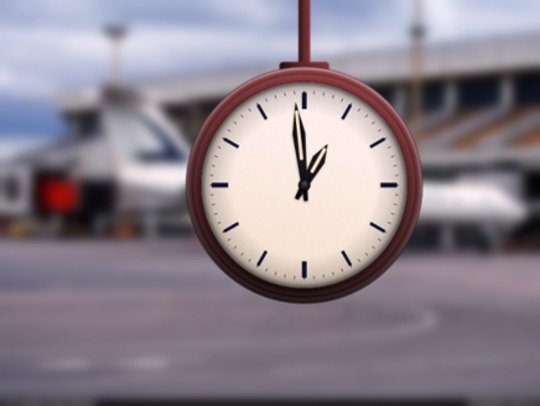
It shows 12:59
